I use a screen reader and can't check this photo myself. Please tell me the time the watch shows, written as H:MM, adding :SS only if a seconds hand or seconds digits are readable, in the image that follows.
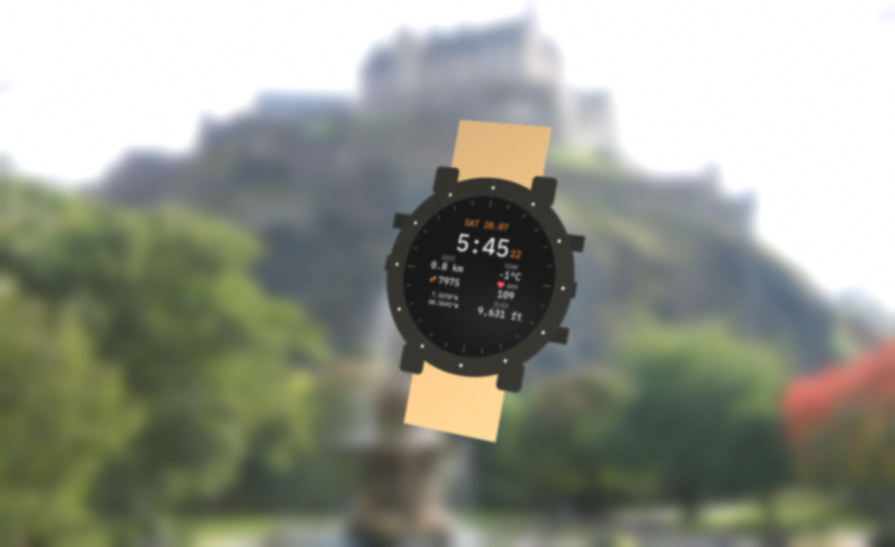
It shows 5:45
